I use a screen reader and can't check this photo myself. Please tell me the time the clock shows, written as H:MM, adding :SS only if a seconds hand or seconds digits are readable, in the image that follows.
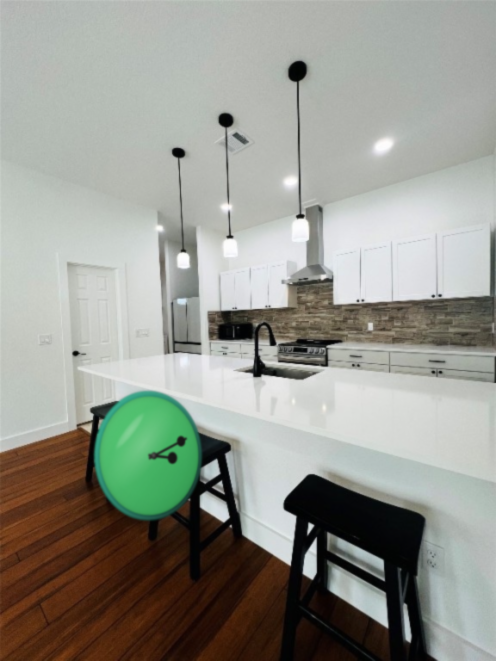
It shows 3:11
